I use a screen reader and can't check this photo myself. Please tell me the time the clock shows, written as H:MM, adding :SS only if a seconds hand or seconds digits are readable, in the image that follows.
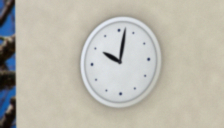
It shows 10:02
